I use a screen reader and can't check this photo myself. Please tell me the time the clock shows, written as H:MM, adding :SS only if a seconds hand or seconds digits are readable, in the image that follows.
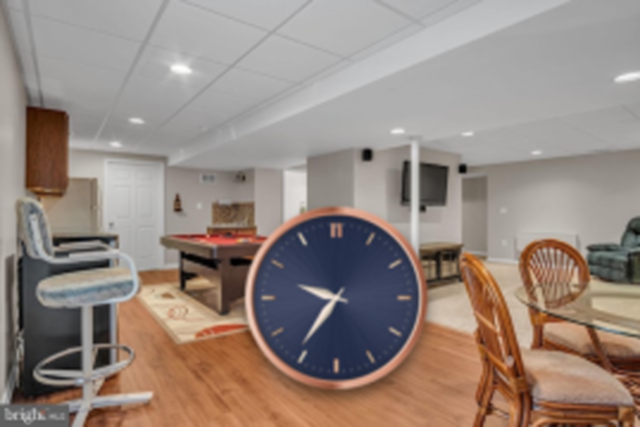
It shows 9:36
